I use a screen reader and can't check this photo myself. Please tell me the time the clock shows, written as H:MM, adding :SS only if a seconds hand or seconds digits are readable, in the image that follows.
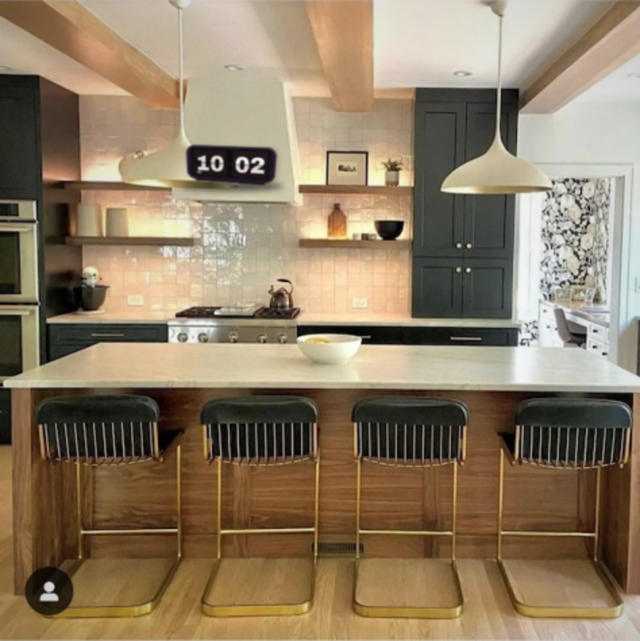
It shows 10:02
